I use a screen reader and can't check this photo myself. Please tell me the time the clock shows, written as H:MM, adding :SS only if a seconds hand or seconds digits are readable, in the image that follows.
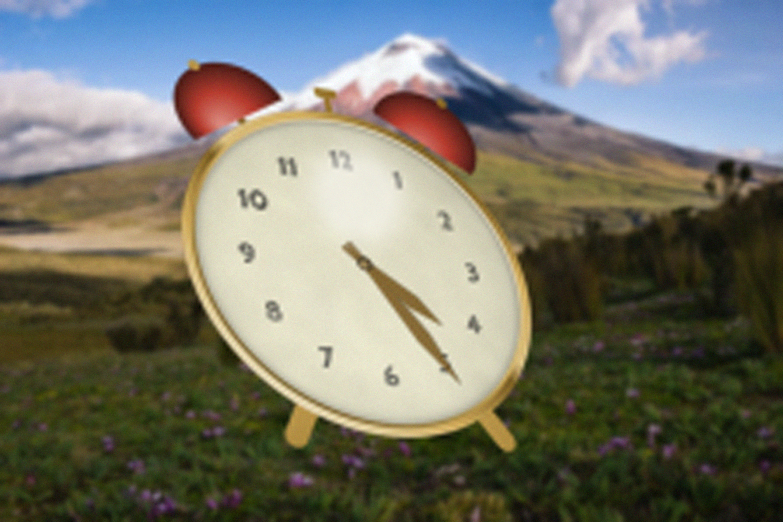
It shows 4:25
